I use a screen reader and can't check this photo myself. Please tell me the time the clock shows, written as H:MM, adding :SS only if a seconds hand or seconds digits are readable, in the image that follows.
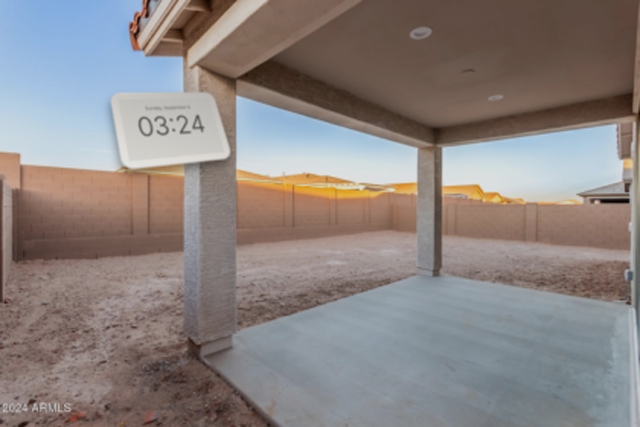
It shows 3:24
